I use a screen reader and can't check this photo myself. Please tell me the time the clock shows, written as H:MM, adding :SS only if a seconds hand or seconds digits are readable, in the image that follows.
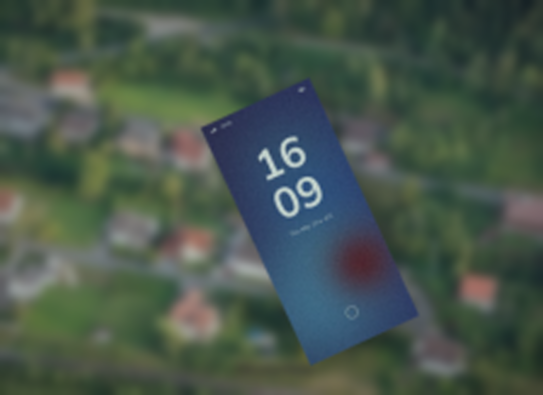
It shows 16:09
